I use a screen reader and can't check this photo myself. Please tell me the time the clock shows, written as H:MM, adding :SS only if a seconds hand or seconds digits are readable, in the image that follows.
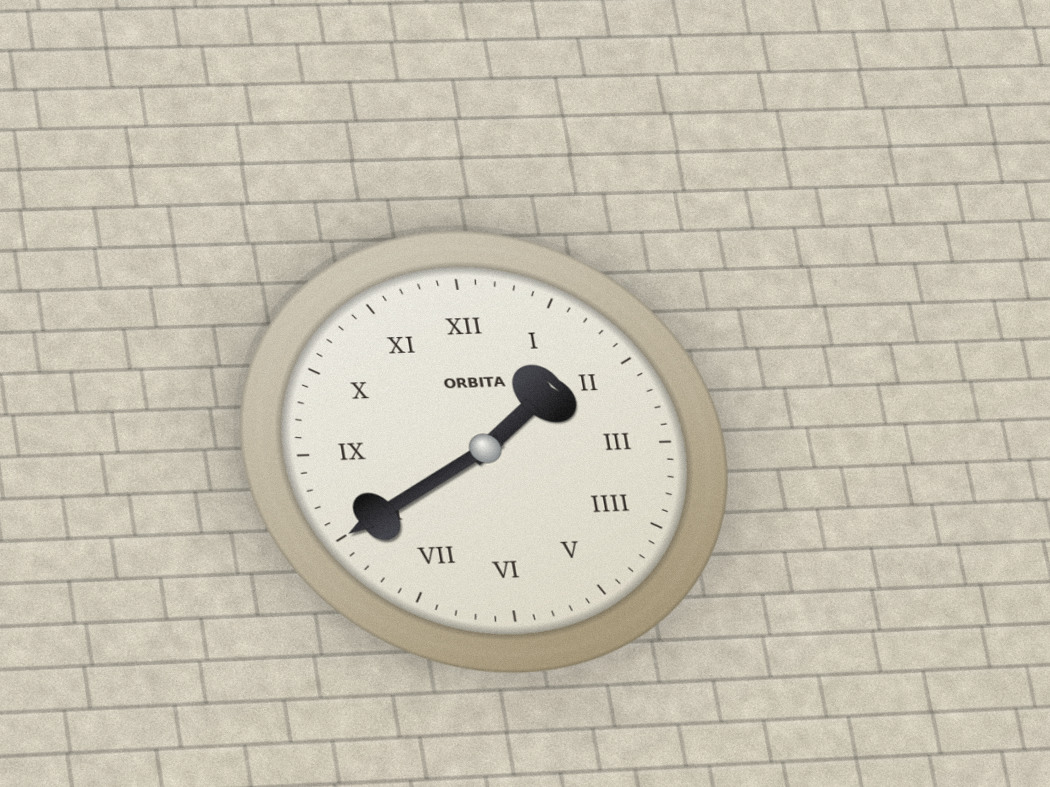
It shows 1:40
